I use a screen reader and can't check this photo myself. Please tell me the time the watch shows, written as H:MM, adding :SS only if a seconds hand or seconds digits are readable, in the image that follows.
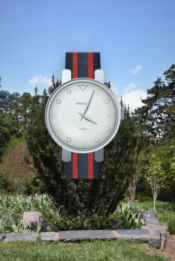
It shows 4:04
